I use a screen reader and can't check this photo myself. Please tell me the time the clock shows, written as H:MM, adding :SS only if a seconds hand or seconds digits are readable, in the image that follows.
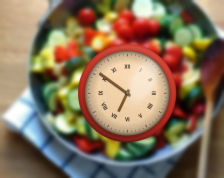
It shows 6:51
